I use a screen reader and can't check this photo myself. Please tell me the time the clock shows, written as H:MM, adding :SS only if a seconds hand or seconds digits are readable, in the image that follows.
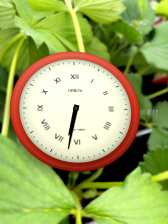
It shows 6:32
